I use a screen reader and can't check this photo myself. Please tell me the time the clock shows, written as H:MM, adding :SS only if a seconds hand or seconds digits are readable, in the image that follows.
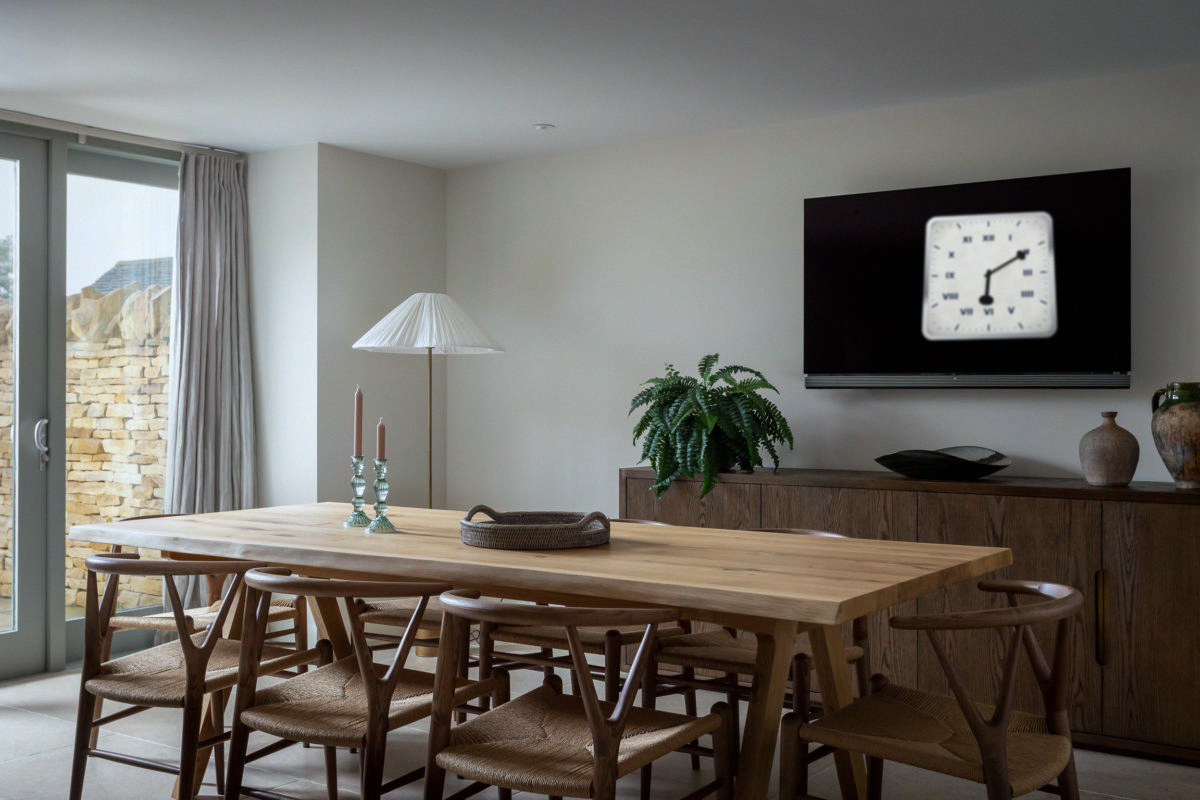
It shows 6:10
